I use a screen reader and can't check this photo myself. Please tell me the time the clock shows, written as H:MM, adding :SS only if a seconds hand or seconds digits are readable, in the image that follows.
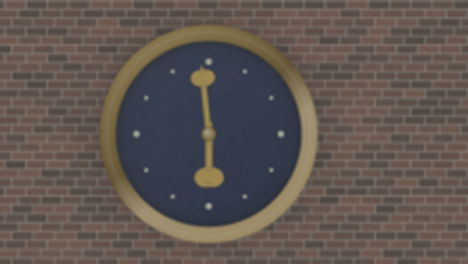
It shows 5:59
